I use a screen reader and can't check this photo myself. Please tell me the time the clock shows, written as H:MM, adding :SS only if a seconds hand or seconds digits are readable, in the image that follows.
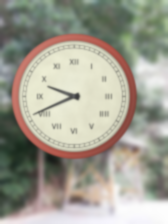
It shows 9:41
